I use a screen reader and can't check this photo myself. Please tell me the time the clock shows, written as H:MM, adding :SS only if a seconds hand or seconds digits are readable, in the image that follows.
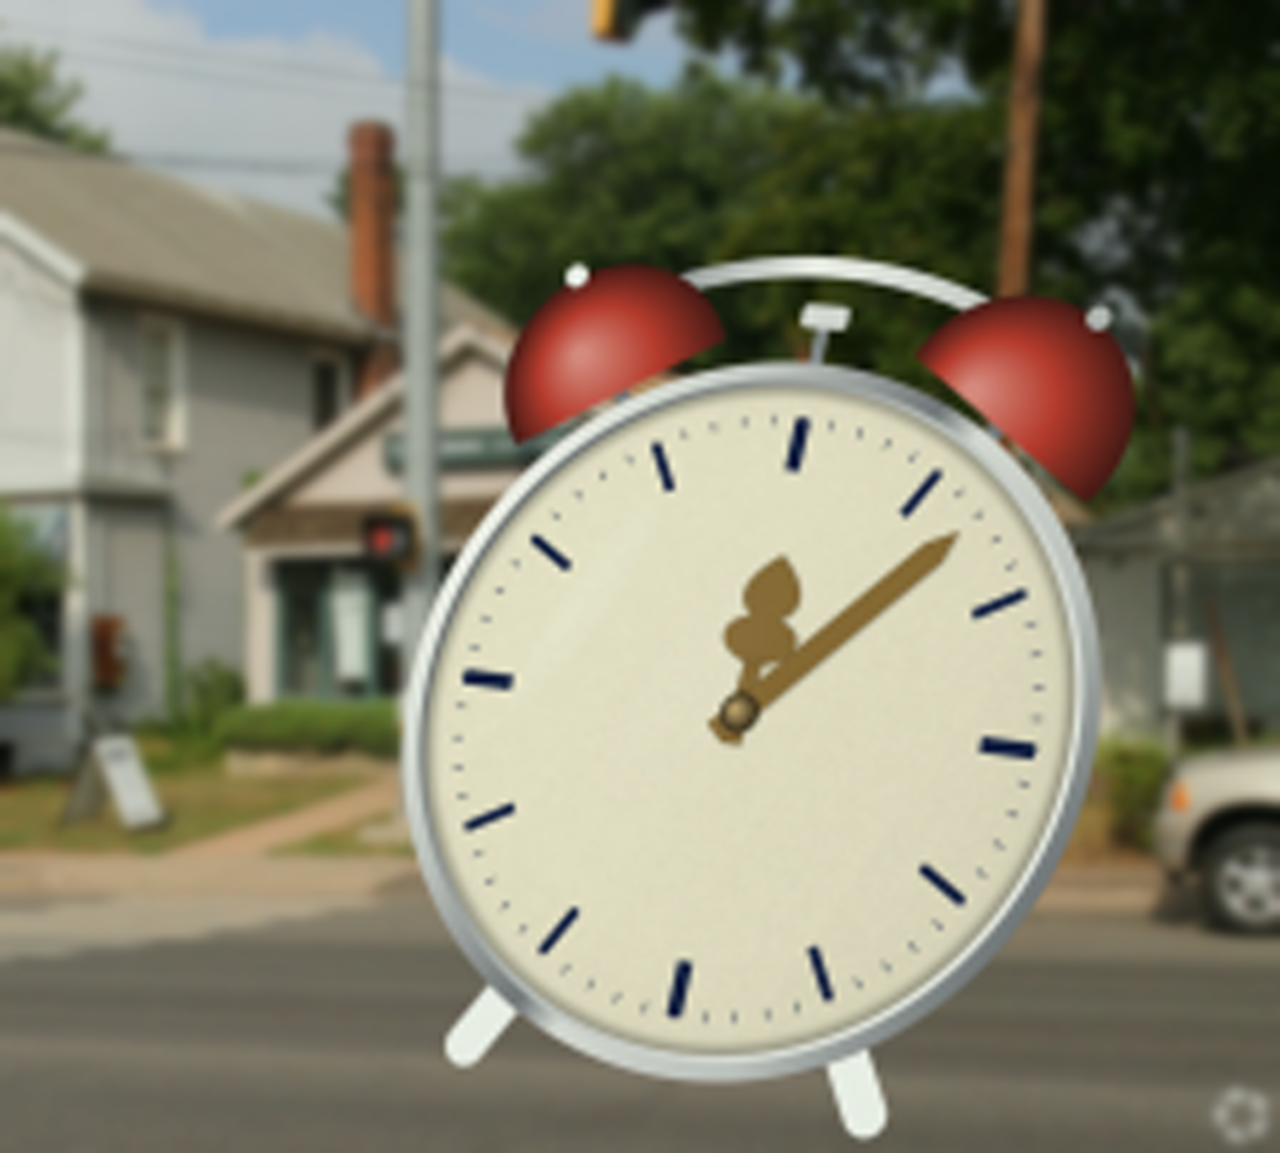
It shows 12:07
